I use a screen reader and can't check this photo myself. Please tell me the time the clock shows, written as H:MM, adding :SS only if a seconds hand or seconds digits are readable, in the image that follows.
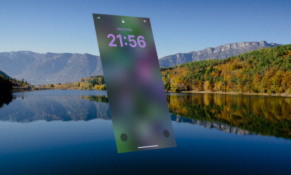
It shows 21:56
